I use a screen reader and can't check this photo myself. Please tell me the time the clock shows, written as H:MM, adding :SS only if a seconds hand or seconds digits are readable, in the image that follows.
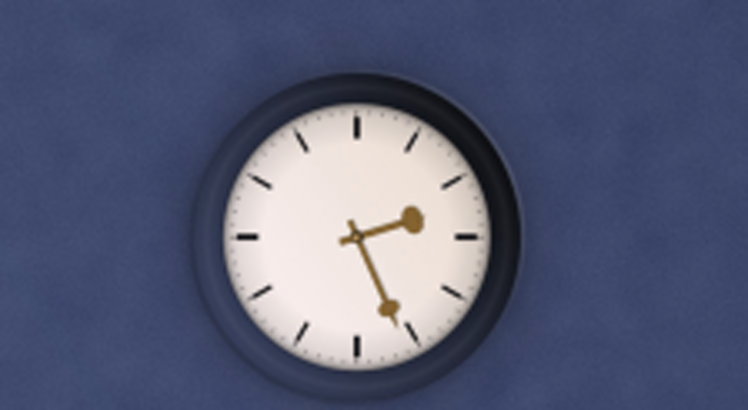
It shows 2:26
